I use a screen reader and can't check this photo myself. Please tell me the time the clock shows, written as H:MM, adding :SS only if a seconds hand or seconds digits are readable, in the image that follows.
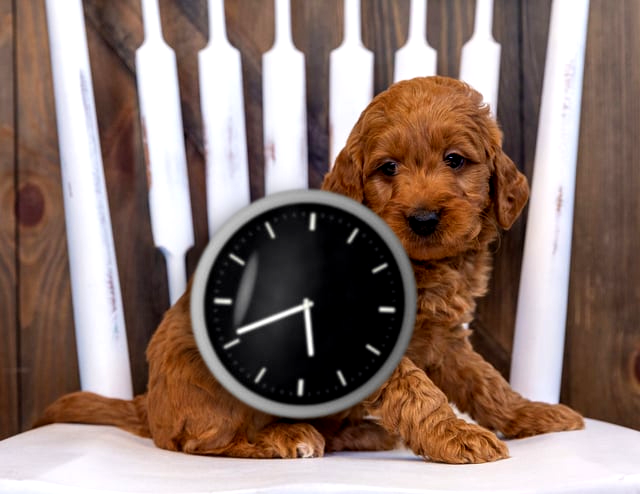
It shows 5:41
